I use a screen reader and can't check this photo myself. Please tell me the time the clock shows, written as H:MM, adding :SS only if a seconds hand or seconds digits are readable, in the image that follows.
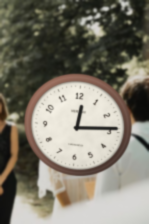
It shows 12:14
